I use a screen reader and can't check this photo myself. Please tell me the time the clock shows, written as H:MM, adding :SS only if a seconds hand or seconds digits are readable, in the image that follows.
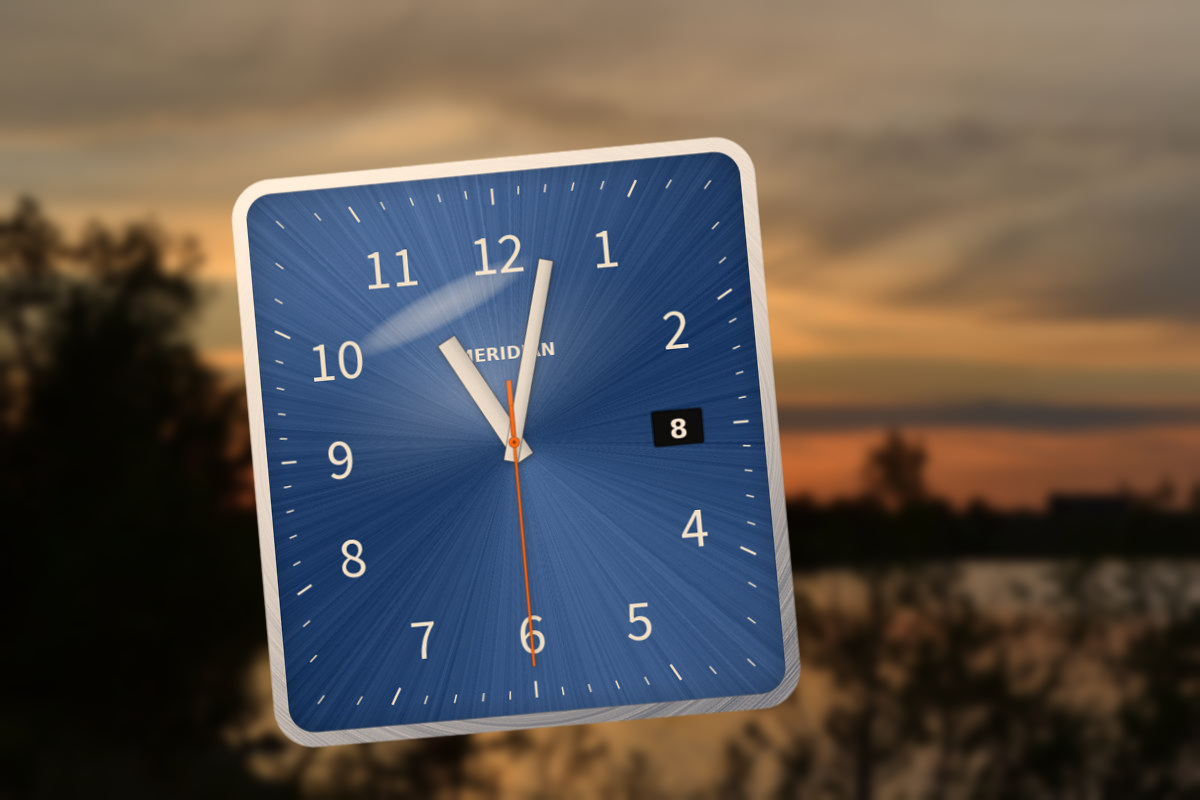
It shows 11:02:30
